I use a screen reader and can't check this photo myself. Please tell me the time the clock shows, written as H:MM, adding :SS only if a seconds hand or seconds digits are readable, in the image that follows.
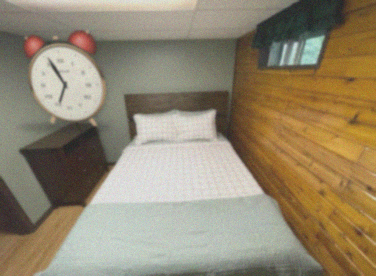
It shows 6:56
